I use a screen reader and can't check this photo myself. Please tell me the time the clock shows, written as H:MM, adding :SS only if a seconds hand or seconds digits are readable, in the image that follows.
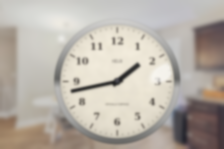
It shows 1:43
